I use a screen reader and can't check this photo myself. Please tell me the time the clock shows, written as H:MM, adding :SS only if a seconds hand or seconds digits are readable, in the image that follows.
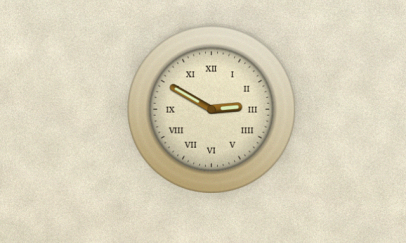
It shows 2:50
